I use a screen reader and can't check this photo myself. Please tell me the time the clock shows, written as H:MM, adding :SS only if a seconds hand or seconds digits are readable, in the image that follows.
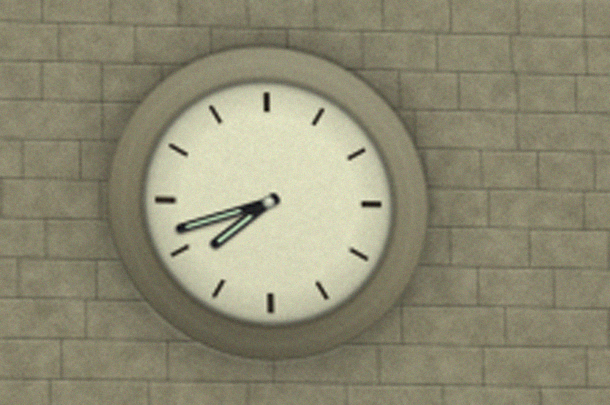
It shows 7:42
